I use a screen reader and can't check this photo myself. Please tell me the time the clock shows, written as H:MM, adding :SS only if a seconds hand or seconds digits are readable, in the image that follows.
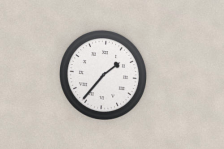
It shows 1:36
